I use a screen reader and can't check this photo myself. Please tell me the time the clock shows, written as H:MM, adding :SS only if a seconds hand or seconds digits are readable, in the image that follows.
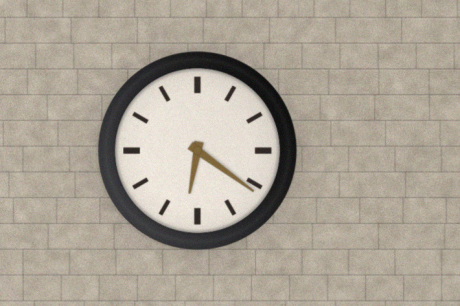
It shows 6:21
